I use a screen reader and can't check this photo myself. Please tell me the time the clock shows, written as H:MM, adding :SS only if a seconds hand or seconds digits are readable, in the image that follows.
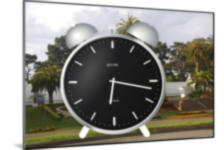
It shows 6:17
